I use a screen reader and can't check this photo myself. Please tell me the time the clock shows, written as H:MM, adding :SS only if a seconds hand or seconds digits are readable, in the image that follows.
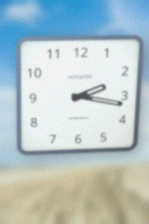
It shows 2:17
